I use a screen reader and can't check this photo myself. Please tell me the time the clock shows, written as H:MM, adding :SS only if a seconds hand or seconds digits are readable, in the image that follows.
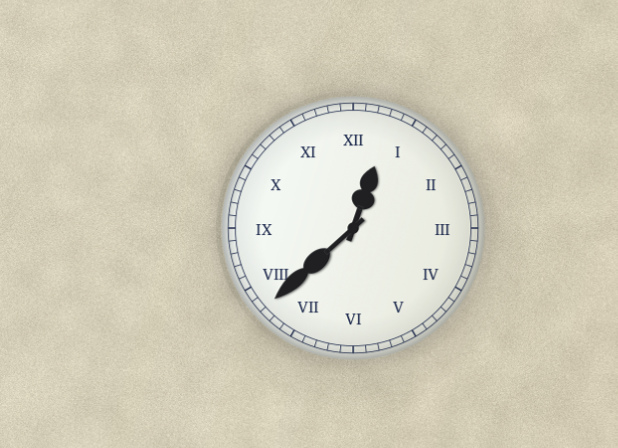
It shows 12:38
